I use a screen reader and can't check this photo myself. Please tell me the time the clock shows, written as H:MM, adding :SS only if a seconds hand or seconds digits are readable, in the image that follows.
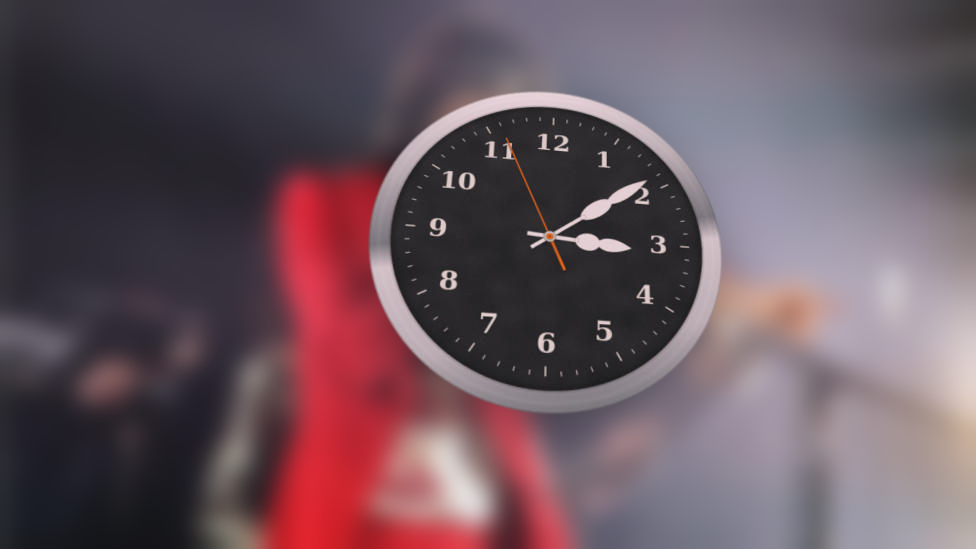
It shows 3:08:56
